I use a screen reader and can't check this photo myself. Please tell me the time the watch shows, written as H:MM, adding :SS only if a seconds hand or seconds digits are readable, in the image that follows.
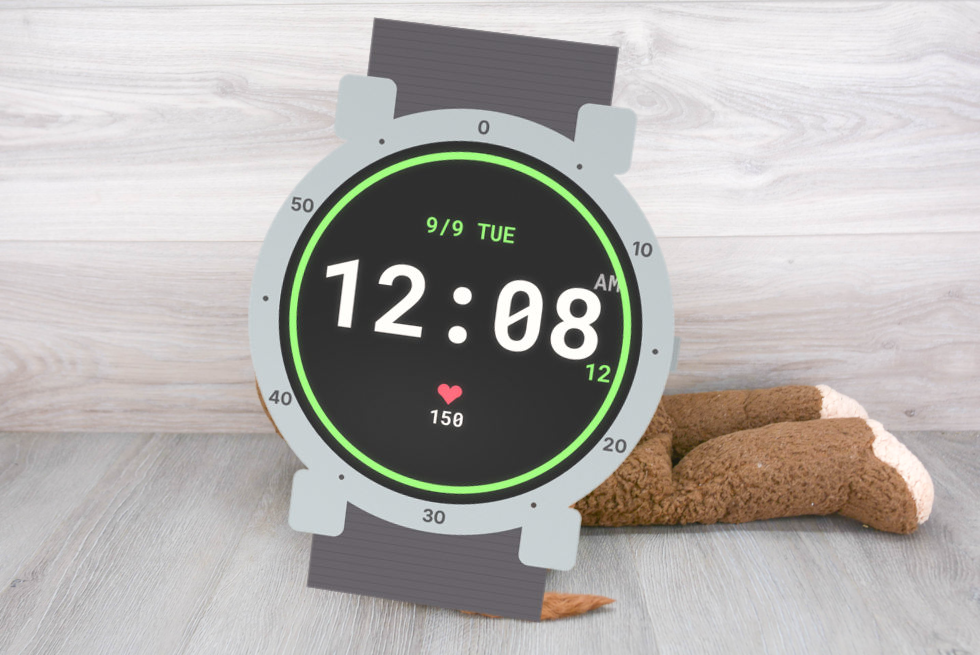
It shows 12:08:12
